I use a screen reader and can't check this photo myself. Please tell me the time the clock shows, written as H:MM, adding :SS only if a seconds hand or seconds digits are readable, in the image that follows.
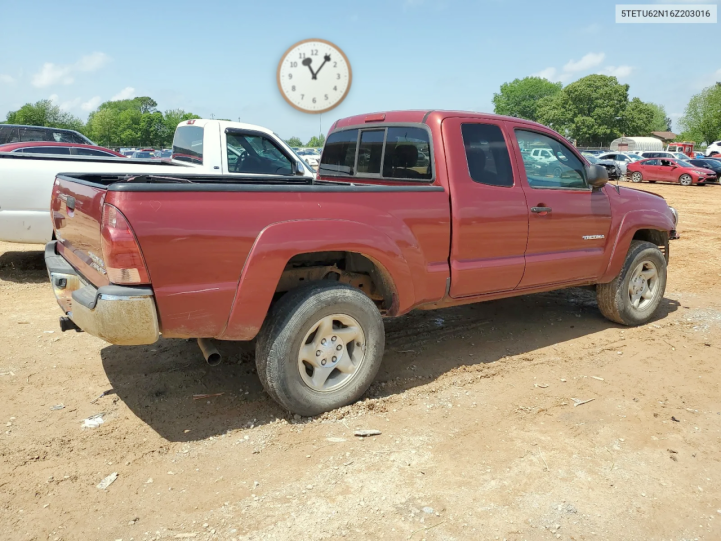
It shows 11:06
